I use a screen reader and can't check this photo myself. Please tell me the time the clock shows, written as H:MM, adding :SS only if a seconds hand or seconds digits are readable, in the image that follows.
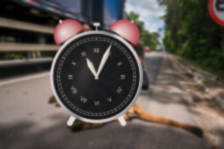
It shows 11:04
